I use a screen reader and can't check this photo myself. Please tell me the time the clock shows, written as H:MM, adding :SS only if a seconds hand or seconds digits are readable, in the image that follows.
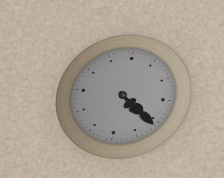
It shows 4:21
